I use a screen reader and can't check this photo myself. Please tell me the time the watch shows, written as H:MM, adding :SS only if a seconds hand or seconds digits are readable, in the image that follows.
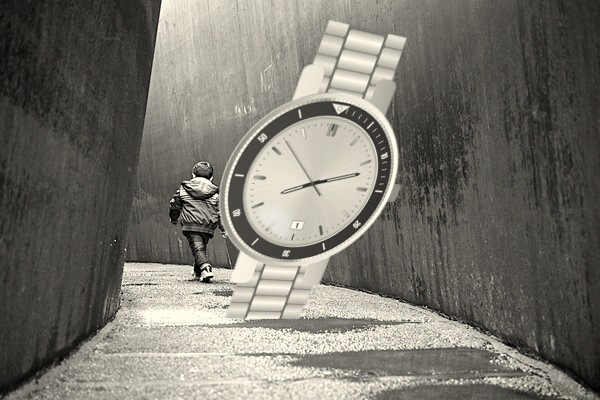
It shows 8:11:52
